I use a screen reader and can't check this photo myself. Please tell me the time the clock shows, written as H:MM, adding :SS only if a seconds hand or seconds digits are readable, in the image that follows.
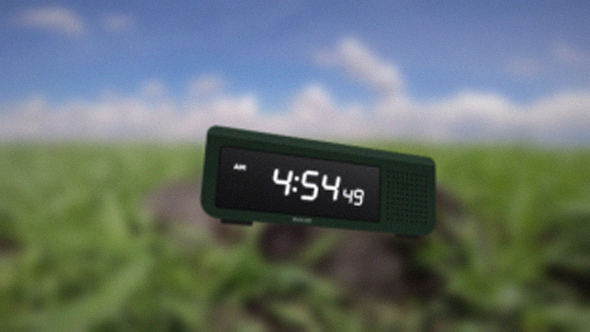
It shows 4:54:49
